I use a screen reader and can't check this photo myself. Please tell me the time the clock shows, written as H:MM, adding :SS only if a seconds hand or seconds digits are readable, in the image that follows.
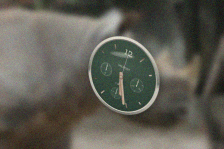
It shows 5:26
